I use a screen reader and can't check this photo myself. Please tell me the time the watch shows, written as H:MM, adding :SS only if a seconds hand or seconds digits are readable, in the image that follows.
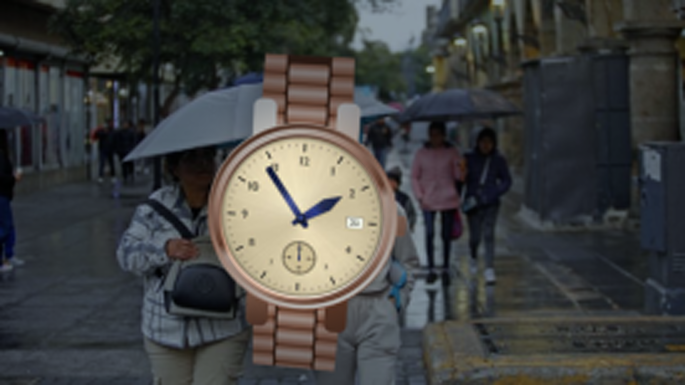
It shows 1:54
